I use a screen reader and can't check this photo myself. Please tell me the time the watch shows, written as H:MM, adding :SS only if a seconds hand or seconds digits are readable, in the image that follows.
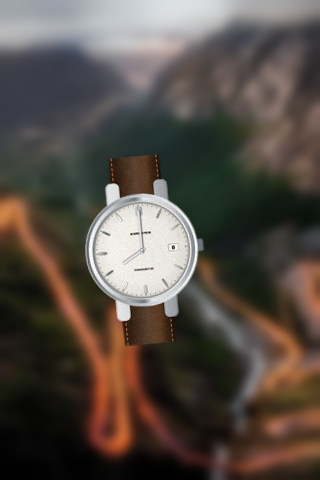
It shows 8:00
